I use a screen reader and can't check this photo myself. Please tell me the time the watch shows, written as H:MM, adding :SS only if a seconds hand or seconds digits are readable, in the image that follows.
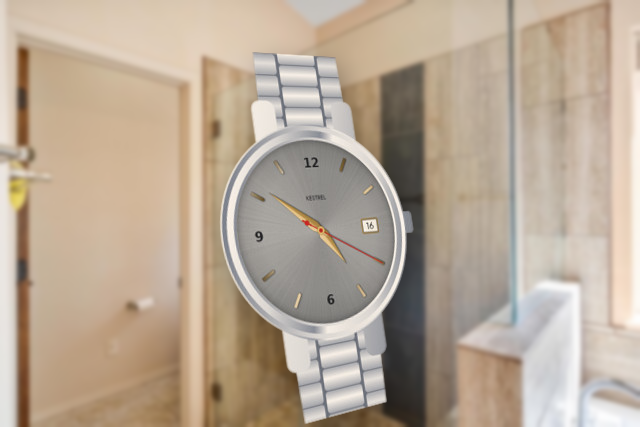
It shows 4:51:20
